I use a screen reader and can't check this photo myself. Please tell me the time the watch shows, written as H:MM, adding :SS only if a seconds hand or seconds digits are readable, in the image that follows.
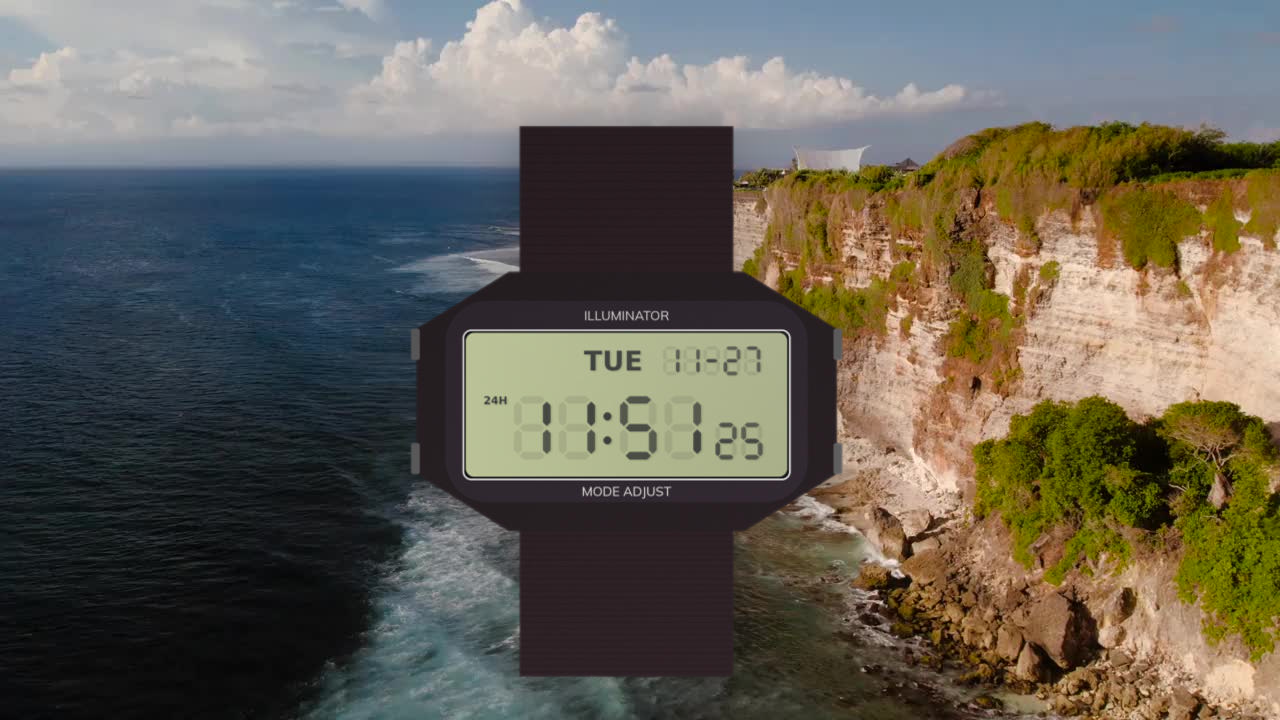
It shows 11:51:25
